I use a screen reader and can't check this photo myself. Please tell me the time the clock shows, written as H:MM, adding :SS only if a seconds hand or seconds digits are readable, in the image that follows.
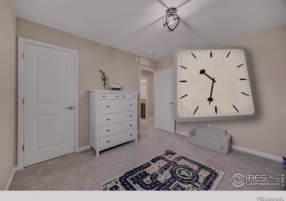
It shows 10:32
